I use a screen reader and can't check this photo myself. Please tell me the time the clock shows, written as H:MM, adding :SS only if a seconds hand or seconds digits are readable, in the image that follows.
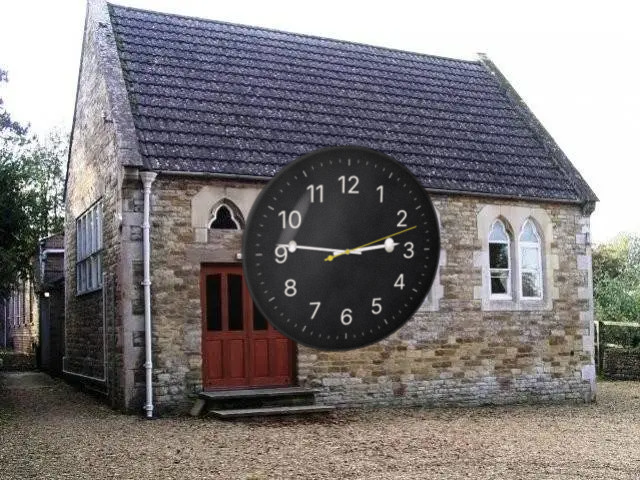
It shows 2:46:12
